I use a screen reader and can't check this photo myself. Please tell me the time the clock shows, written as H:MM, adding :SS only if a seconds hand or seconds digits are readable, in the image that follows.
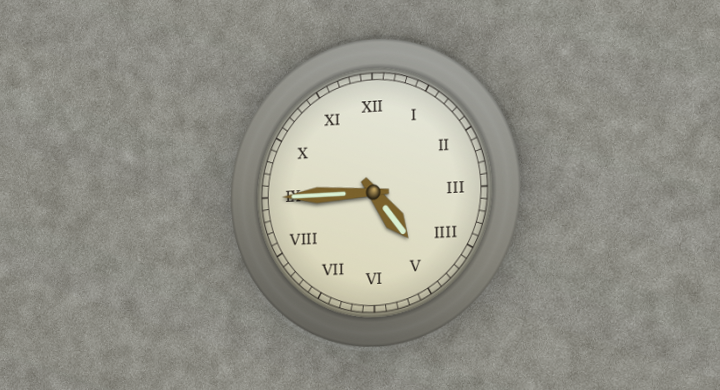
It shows 4:45
